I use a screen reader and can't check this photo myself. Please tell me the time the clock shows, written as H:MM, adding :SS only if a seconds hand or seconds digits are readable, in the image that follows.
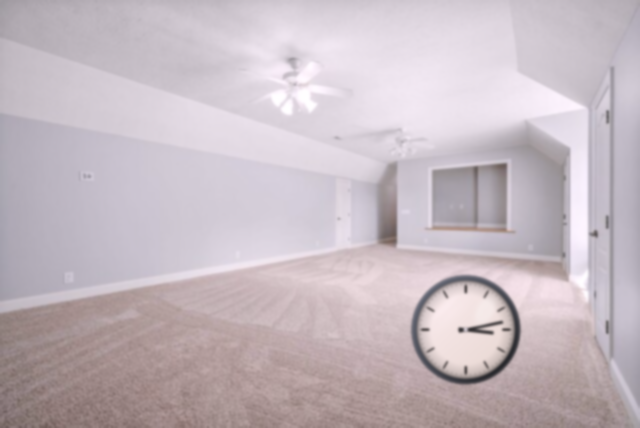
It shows 3:13
